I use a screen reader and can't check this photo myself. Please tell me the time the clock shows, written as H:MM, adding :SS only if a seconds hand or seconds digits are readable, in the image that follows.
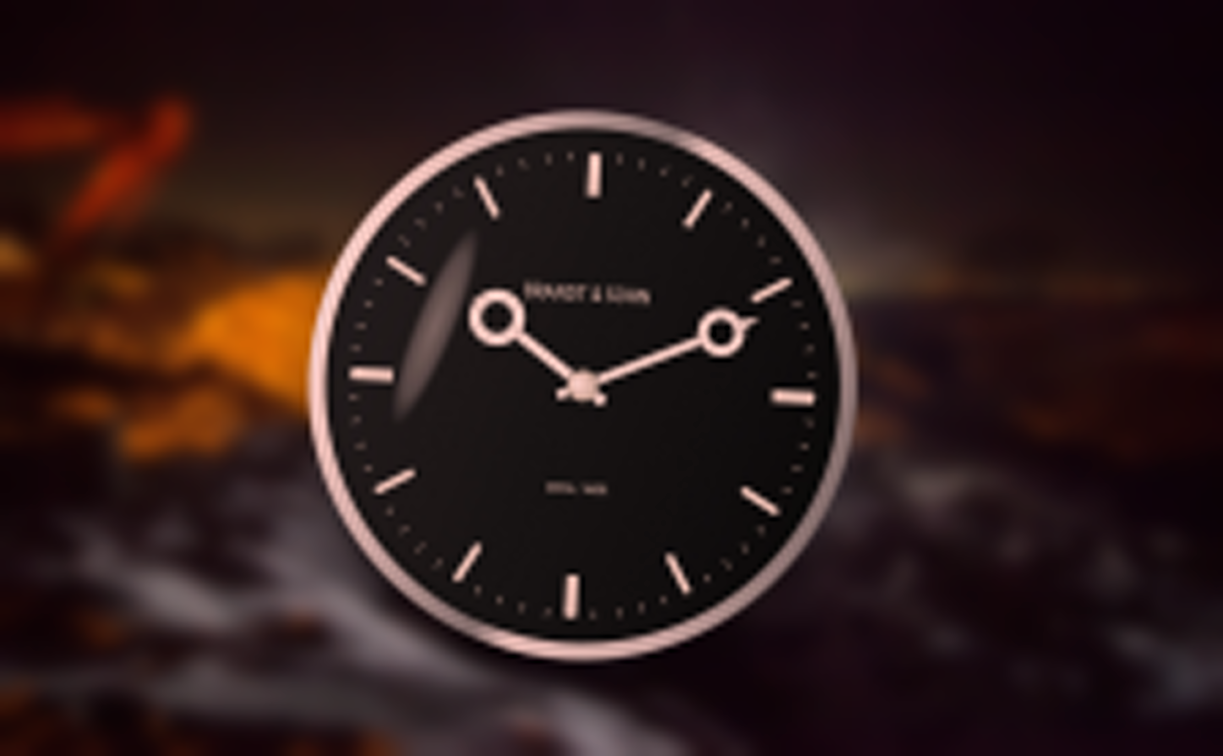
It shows 10:11
